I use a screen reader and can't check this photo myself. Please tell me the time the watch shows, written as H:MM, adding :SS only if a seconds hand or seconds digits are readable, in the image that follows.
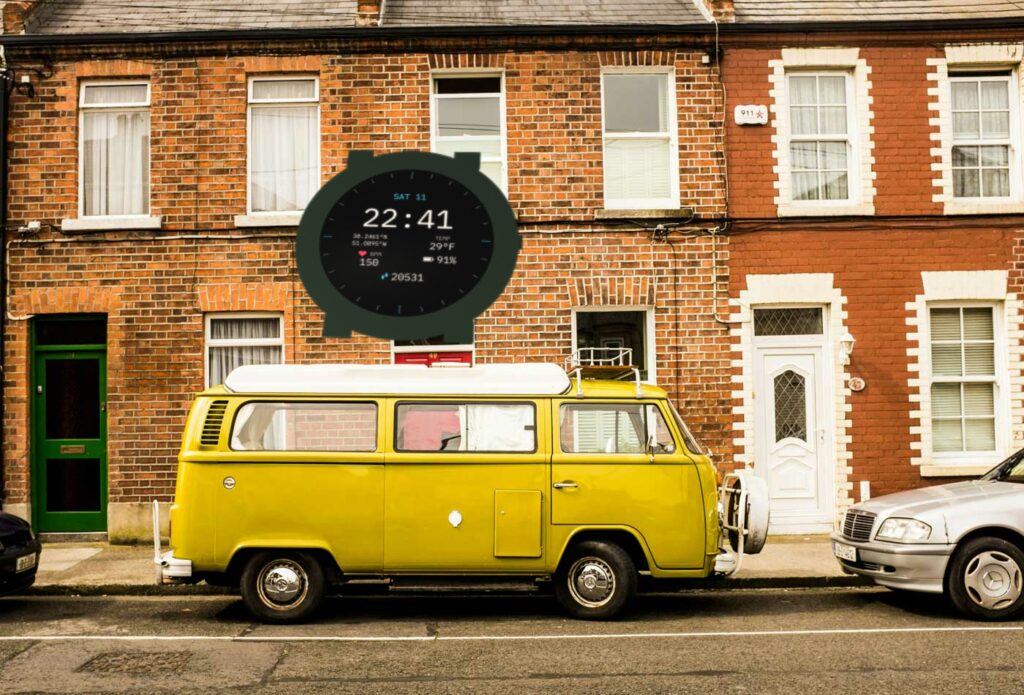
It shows 22:41
